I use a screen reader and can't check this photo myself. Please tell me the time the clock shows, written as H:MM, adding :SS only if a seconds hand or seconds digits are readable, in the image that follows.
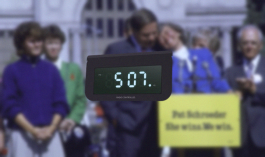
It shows 5:07
